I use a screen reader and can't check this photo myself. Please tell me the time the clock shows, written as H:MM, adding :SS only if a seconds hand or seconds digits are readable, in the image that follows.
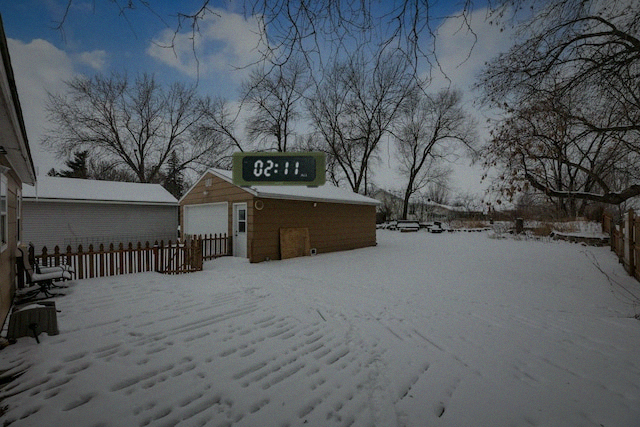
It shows 2:11
